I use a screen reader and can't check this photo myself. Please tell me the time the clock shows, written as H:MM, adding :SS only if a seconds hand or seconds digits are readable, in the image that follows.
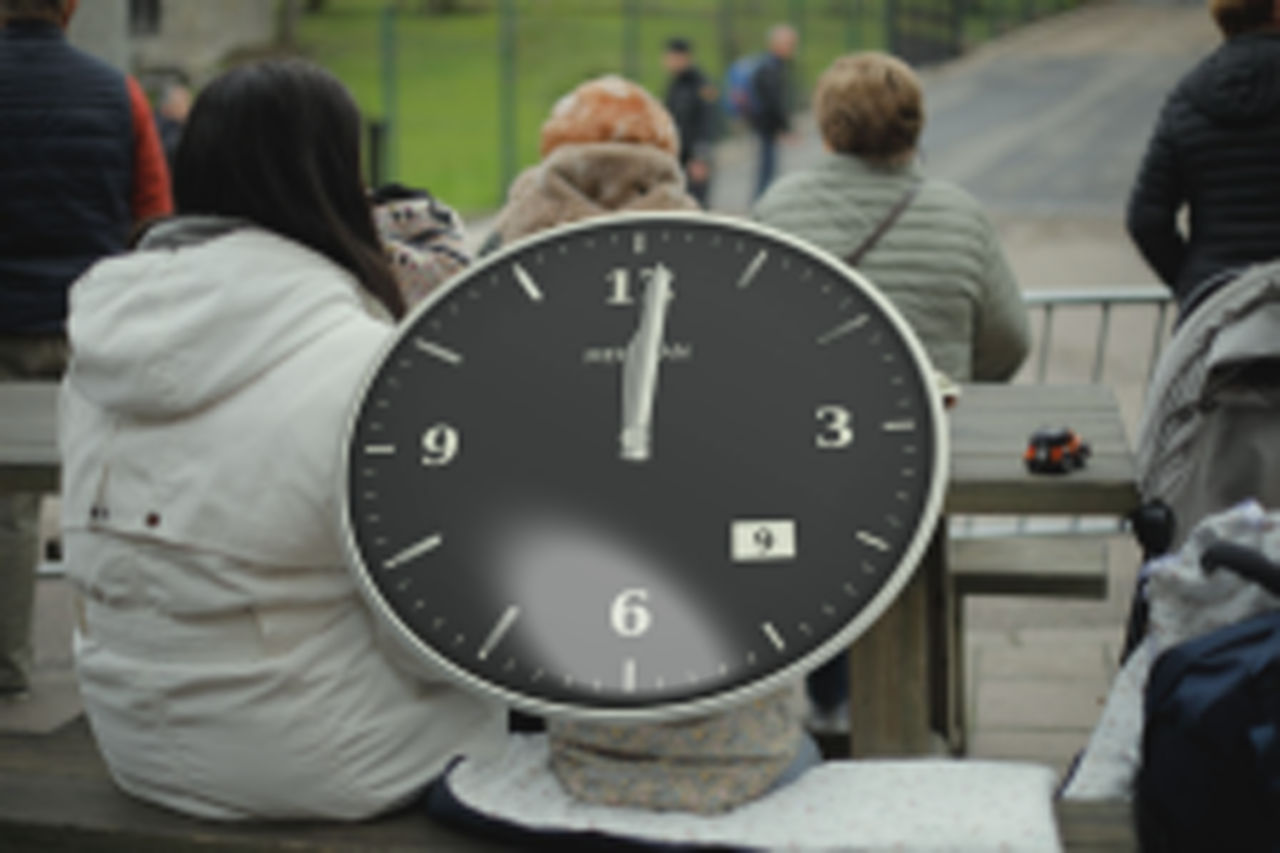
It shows 12:01
